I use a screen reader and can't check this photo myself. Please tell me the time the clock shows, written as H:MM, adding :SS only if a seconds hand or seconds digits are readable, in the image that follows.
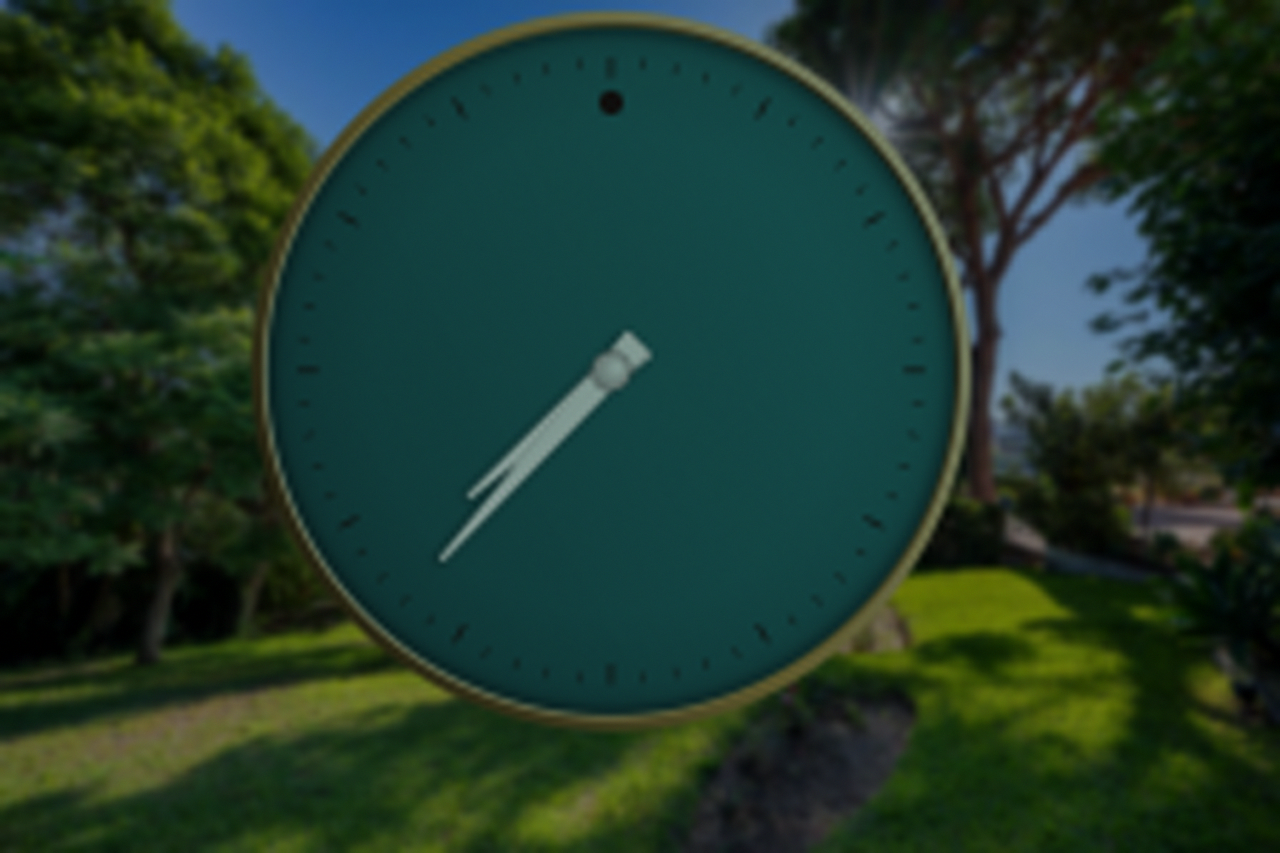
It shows 7:37
